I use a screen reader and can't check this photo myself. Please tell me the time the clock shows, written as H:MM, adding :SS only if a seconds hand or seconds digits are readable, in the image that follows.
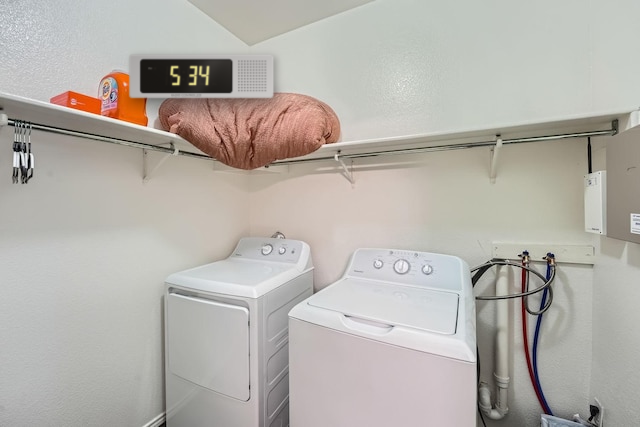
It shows 5:34
